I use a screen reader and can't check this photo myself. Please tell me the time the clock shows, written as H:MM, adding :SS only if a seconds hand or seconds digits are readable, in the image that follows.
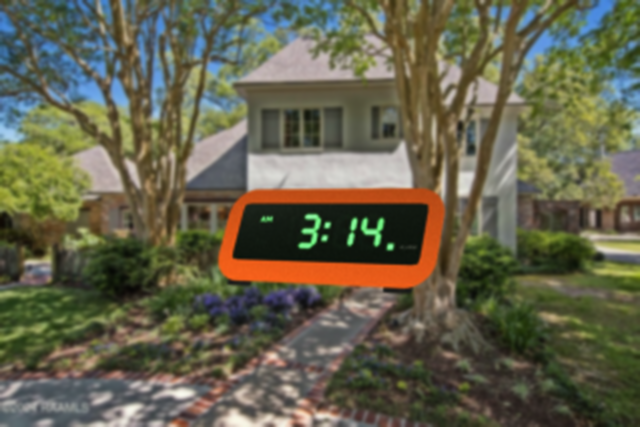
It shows 3:14
